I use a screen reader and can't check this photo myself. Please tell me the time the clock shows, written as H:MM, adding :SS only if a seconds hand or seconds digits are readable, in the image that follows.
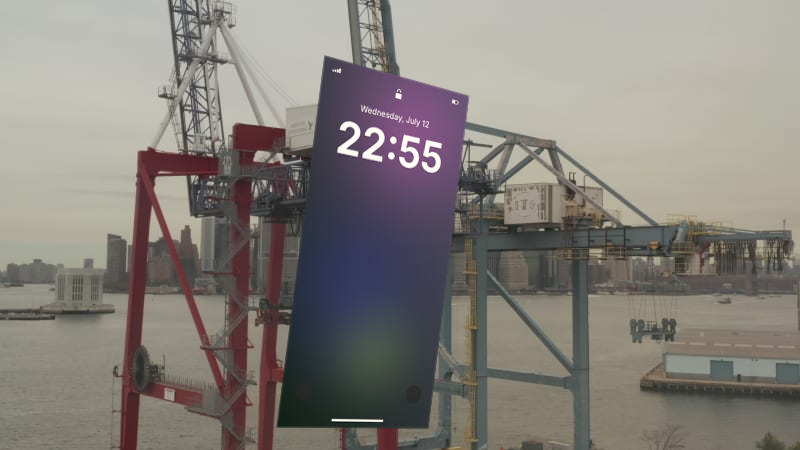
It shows 22:55
